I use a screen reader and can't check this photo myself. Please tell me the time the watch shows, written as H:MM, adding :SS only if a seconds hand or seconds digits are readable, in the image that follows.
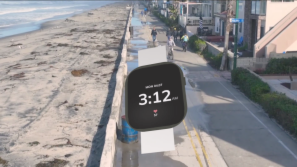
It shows 3:12
